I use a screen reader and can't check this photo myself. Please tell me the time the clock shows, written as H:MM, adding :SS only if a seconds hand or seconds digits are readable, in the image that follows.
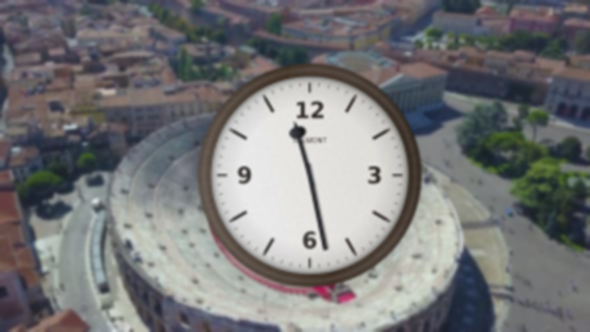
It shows 11:28
